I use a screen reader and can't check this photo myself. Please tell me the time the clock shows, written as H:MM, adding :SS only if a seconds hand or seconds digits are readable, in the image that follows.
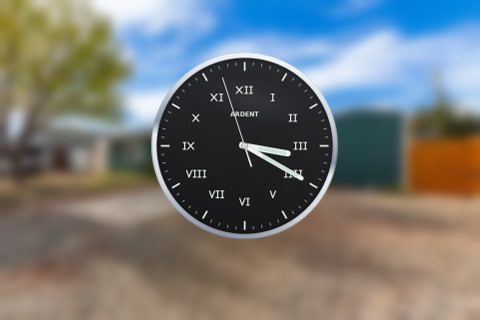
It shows 3:19:57
